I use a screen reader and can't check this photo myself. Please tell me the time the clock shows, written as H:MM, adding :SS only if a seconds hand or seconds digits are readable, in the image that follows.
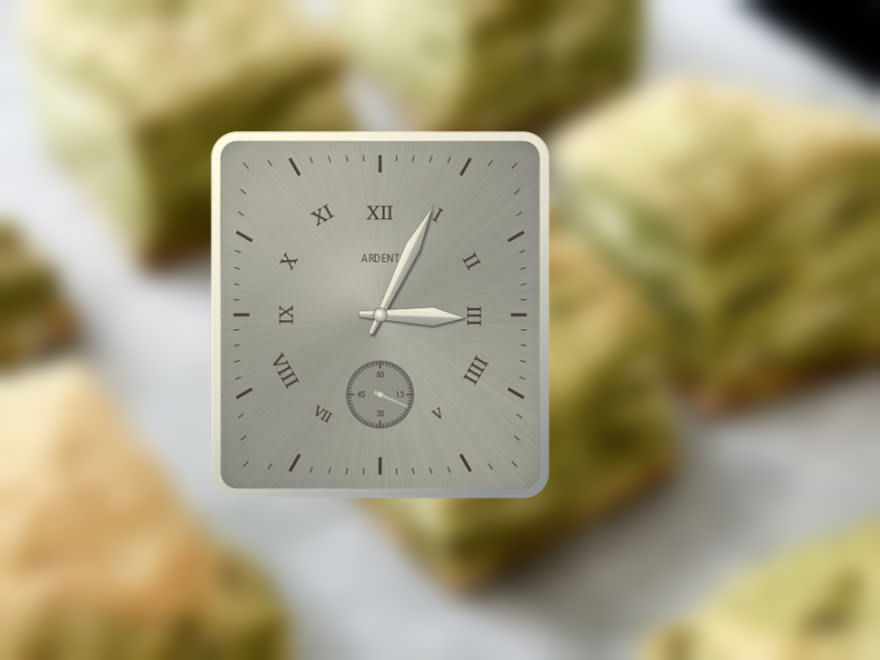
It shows 3:04:19
